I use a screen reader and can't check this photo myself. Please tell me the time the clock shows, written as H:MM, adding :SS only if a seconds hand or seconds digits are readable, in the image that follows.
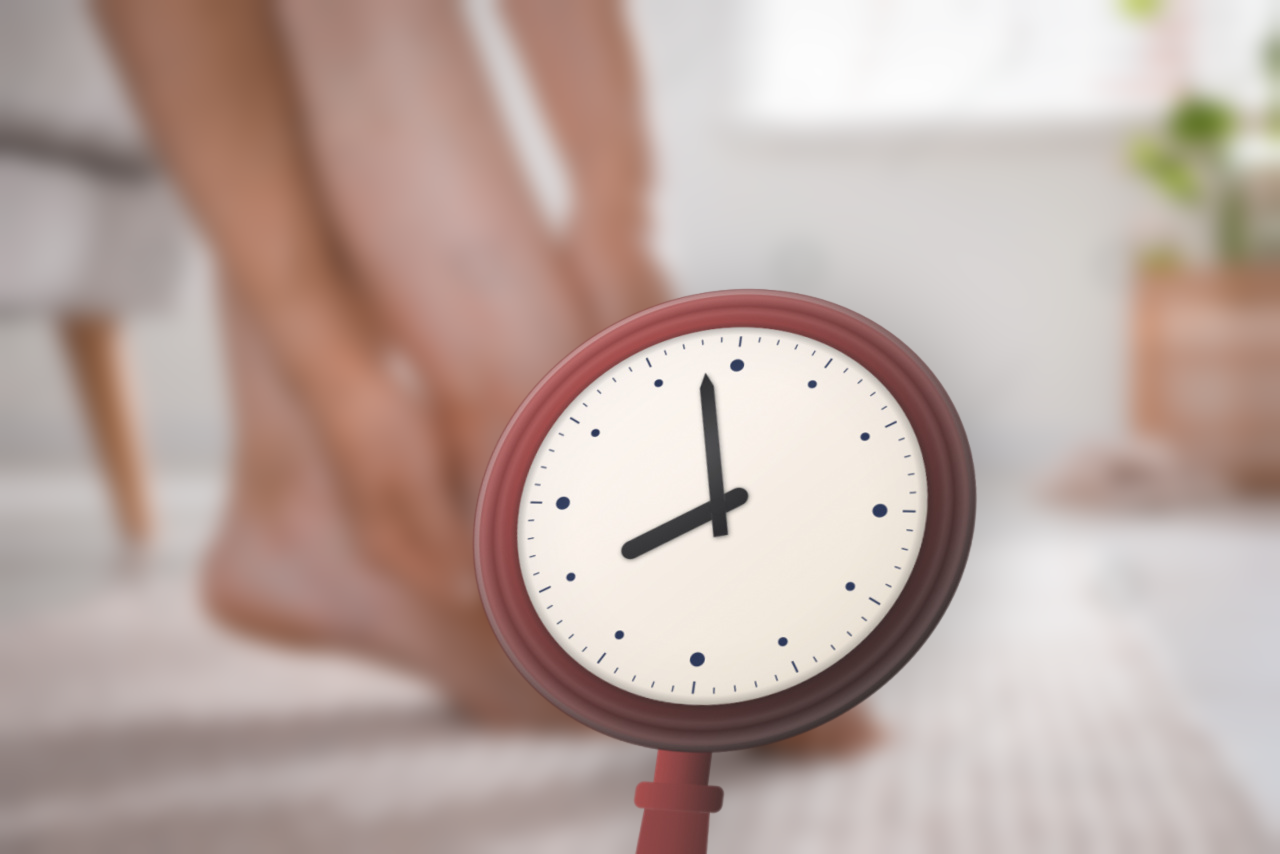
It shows 7:58
